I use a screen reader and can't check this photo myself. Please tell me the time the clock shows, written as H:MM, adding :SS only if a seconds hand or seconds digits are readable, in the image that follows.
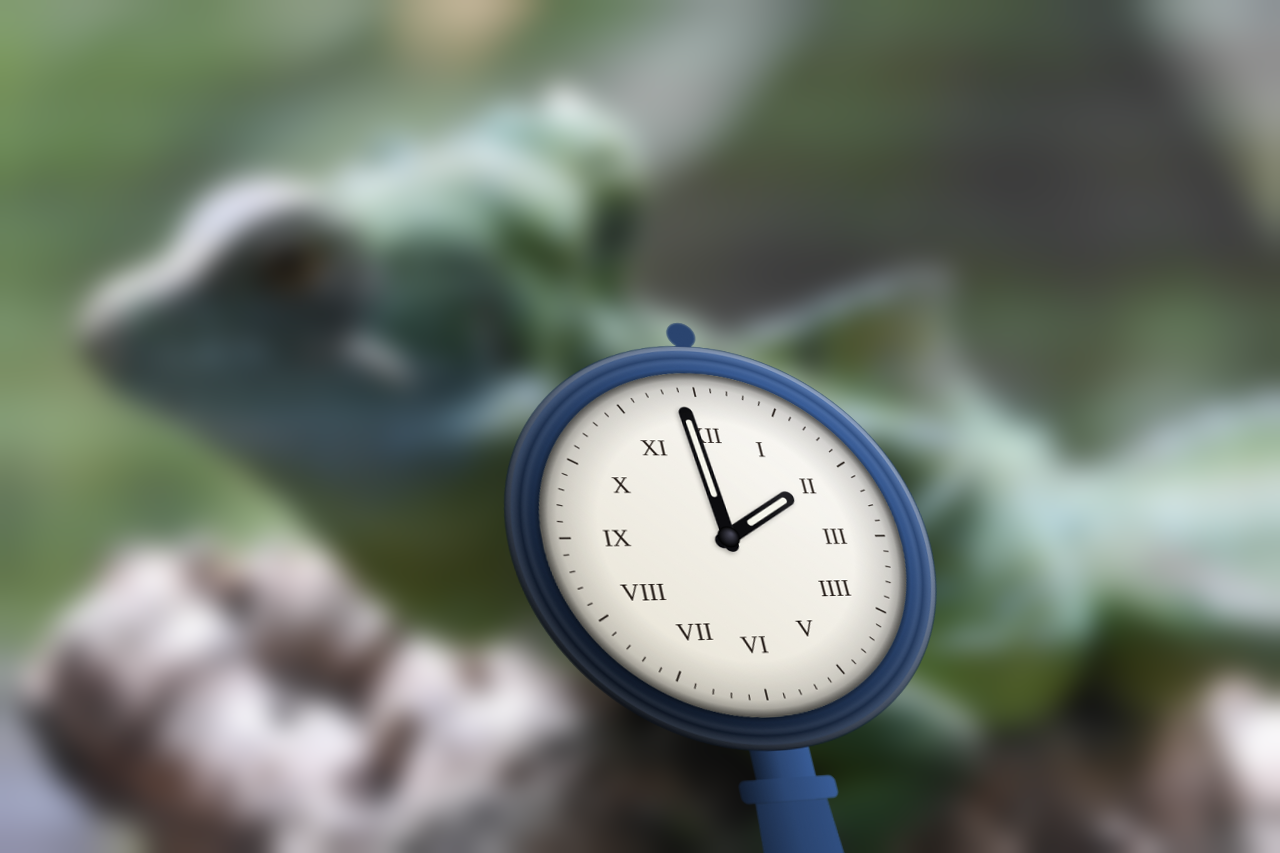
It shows 1:59
